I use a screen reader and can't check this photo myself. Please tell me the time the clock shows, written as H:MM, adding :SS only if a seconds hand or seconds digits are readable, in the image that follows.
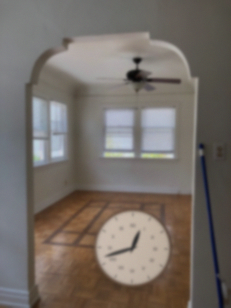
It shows 12:42
